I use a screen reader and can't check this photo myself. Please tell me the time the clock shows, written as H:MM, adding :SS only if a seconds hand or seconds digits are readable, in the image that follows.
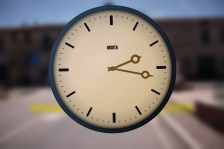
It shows 2:17
